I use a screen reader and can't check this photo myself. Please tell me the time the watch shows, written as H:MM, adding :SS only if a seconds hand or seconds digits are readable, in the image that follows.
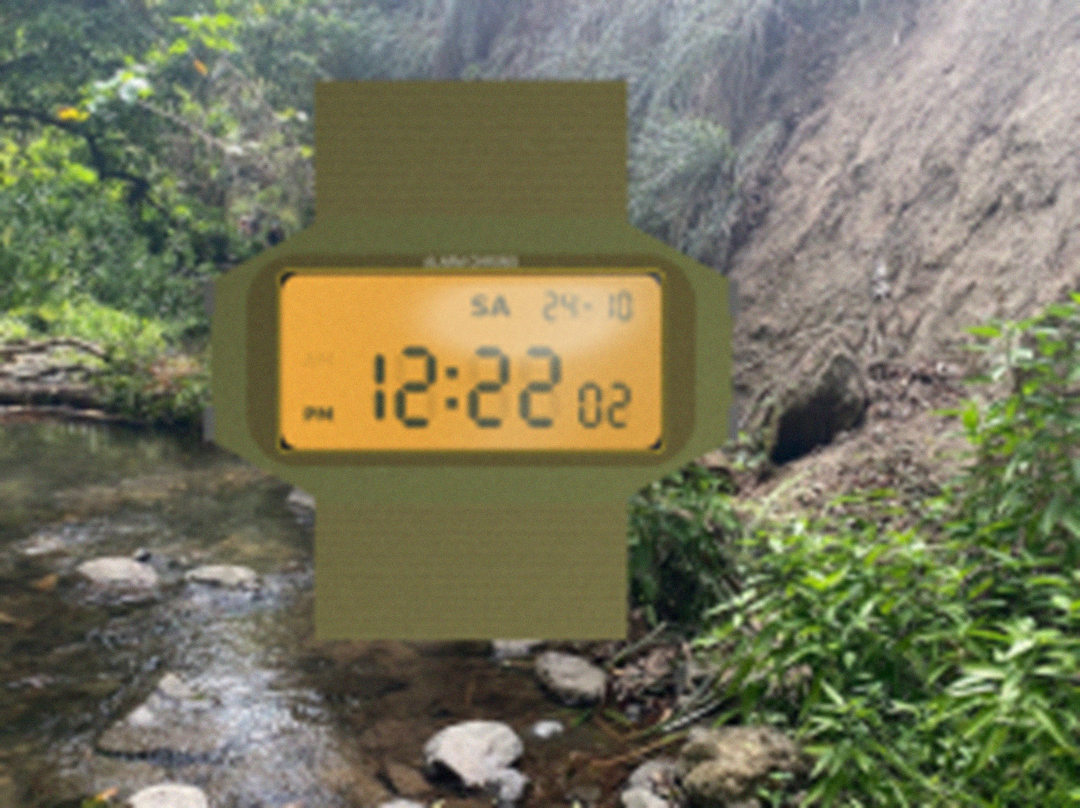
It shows 12:22:02
